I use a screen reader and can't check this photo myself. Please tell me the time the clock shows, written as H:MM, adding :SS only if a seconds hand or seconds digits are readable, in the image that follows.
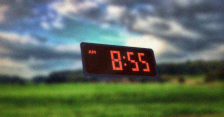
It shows 8:55
